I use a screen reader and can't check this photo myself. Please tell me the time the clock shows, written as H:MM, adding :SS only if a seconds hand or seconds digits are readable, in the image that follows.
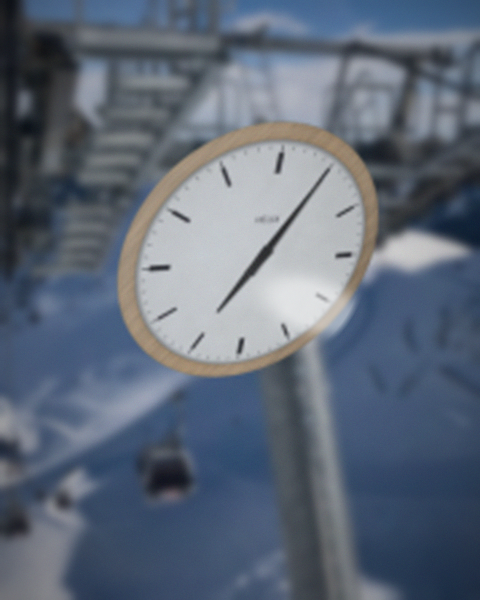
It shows 7:05
